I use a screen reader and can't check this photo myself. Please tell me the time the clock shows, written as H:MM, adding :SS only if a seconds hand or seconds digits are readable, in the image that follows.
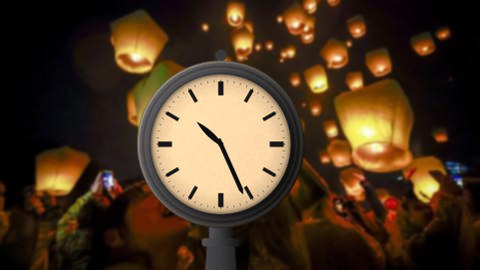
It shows 10:26
